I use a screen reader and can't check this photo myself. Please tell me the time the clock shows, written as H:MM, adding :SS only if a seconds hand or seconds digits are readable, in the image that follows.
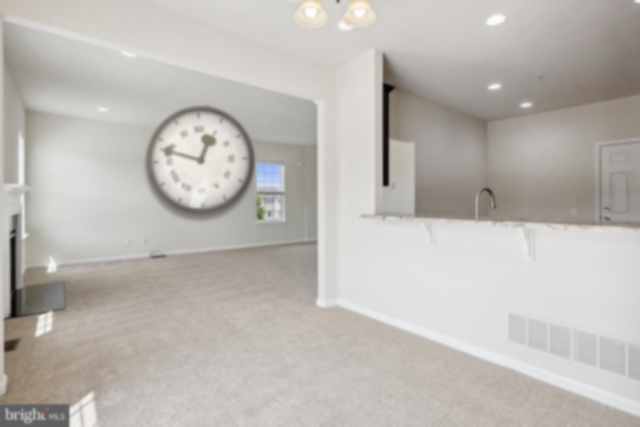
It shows 12:48
